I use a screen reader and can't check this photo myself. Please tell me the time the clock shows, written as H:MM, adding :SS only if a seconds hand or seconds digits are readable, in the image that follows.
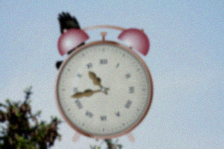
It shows 10:43
